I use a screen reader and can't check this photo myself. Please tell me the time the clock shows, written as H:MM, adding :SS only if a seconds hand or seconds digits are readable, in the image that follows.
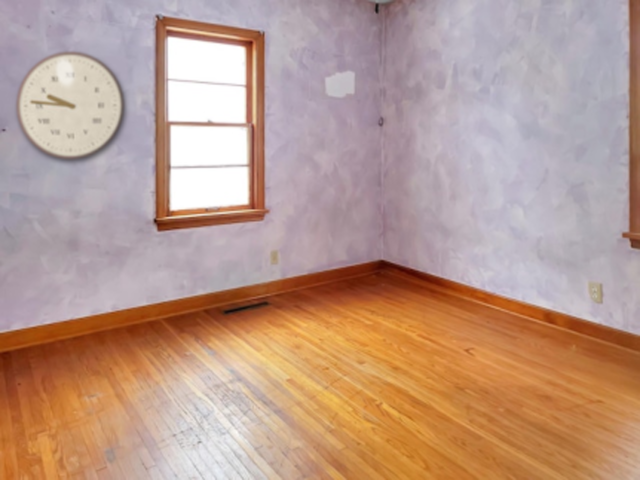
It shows 9:46
